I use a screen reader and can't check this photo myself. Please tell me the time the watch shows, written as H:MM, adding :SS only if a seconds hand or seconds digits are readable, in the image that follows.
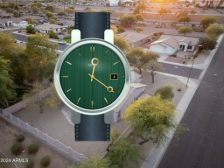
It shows 12:21
